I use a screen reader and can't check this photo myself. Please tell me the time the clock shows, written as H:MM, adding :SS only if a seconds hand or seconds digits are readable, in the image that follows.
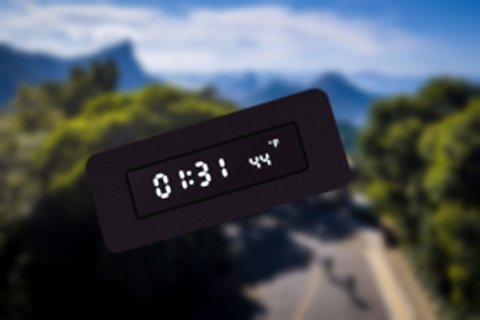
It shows 1:31
